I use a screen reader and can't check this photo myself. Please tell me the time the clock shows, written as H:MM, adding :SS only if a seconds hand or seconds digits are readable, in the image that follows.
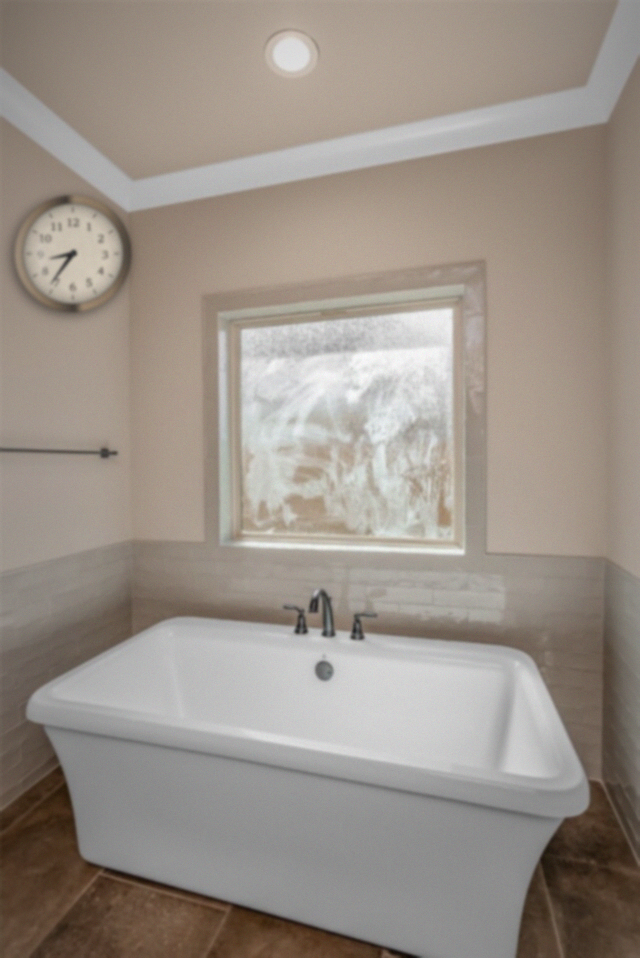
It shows 8:36
